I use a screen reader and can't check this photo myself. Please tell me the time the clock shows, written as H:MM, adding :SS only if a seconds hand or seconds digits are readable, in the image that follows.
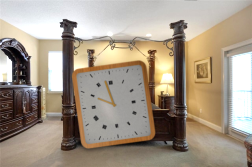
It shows 9:58
